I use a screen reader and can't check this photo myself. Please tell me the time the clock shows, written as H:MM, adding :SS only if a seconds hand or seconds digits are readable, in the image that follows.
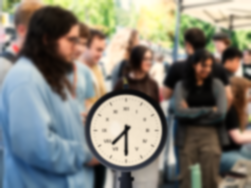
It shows 7:30
